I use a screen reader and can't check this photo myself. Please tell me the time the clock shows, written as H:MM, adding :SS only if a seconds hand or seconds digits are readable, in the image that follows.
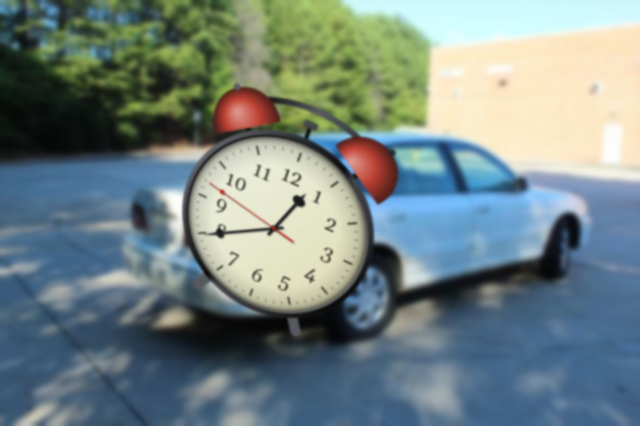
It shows 12:39:47
